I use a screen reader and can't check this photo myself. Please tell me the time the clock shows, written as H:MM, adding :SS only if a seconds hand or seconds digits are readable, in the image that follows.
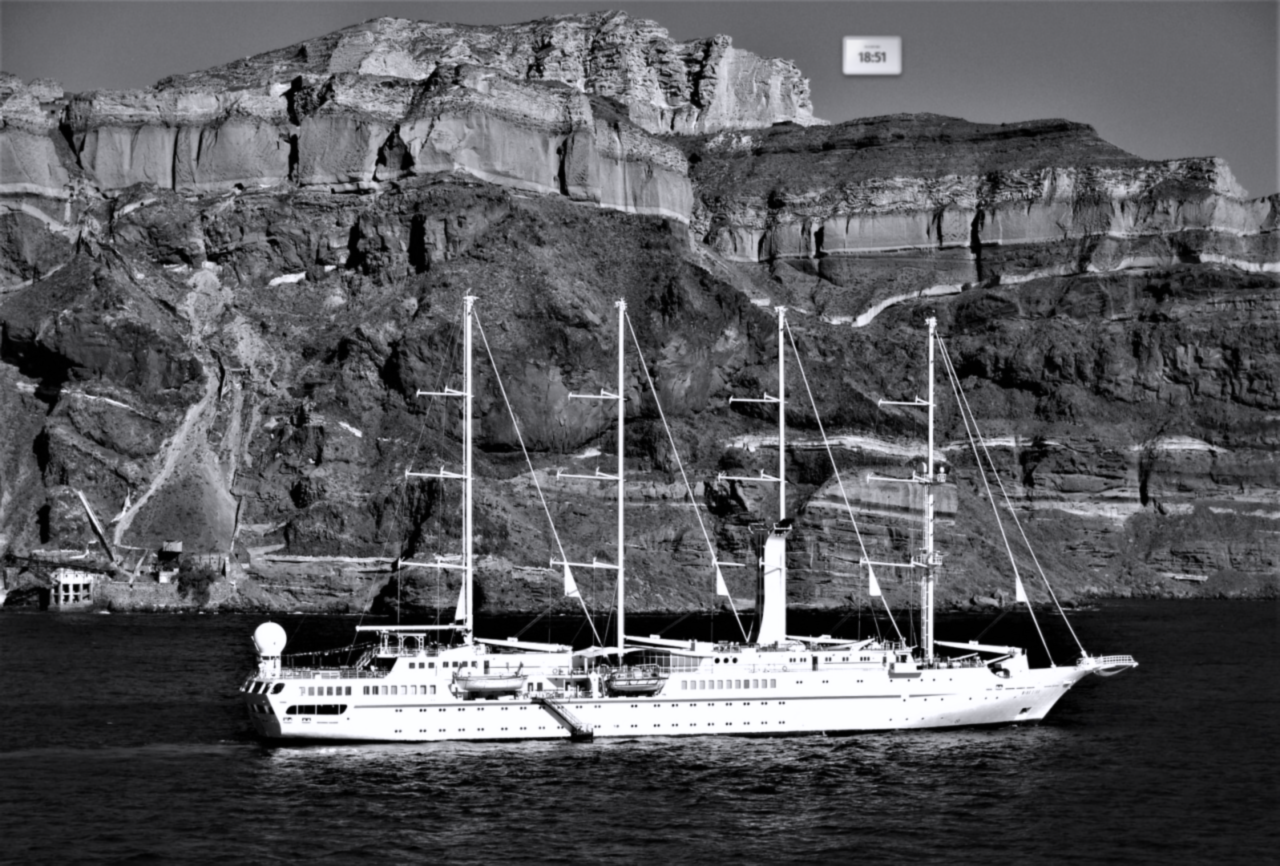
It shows 18:51
